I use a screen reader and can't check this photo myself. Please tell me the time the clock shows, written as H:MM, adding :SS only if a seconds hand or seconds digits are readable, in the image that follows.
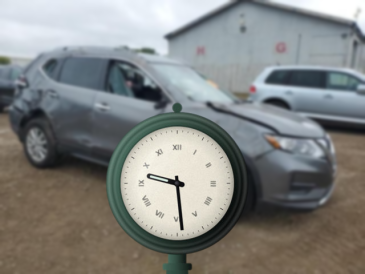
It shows 9:29
